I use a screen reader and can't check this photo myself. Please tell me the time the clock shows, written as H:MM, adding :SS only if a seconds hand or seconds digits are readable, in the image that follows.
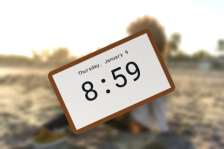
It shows 8:59
